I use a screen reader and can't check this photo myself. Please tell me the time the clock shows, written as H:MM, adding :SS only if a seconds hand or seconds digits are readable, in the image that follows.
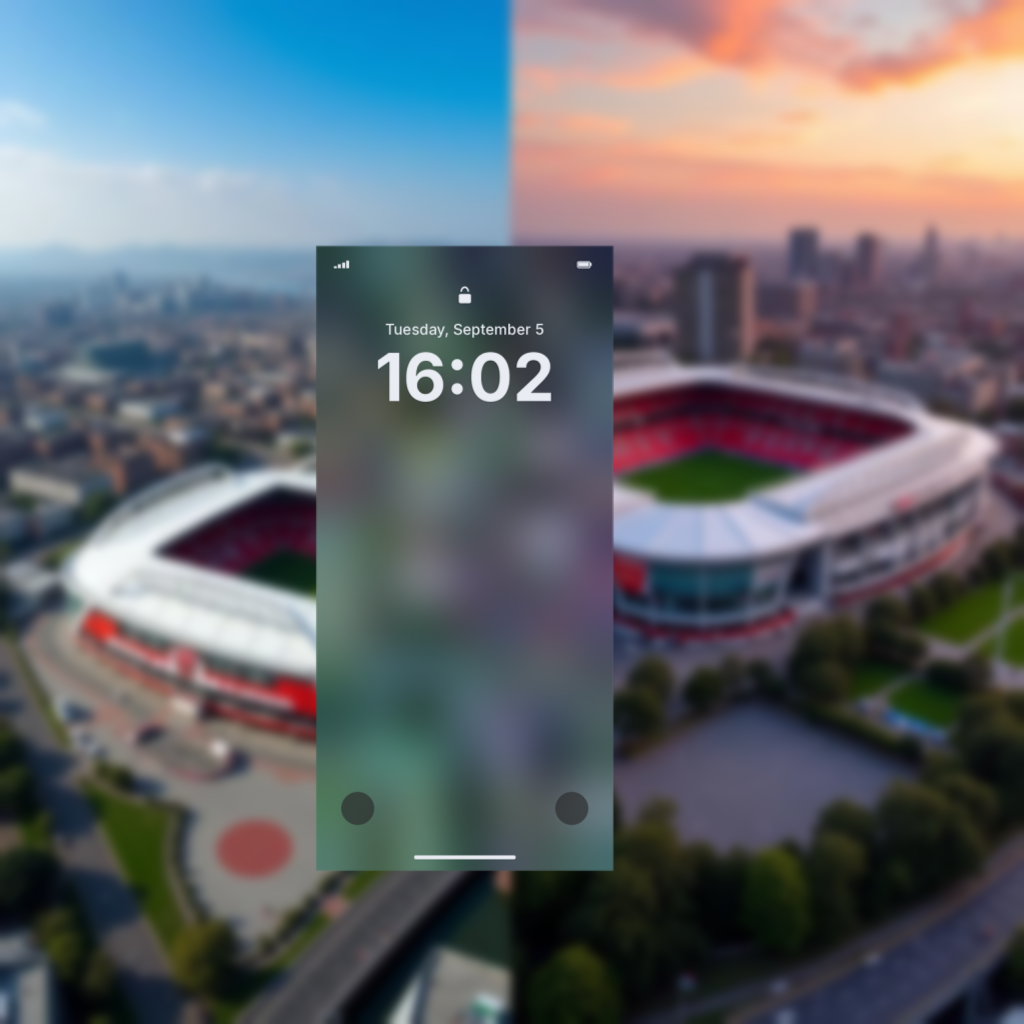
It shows 16:02
